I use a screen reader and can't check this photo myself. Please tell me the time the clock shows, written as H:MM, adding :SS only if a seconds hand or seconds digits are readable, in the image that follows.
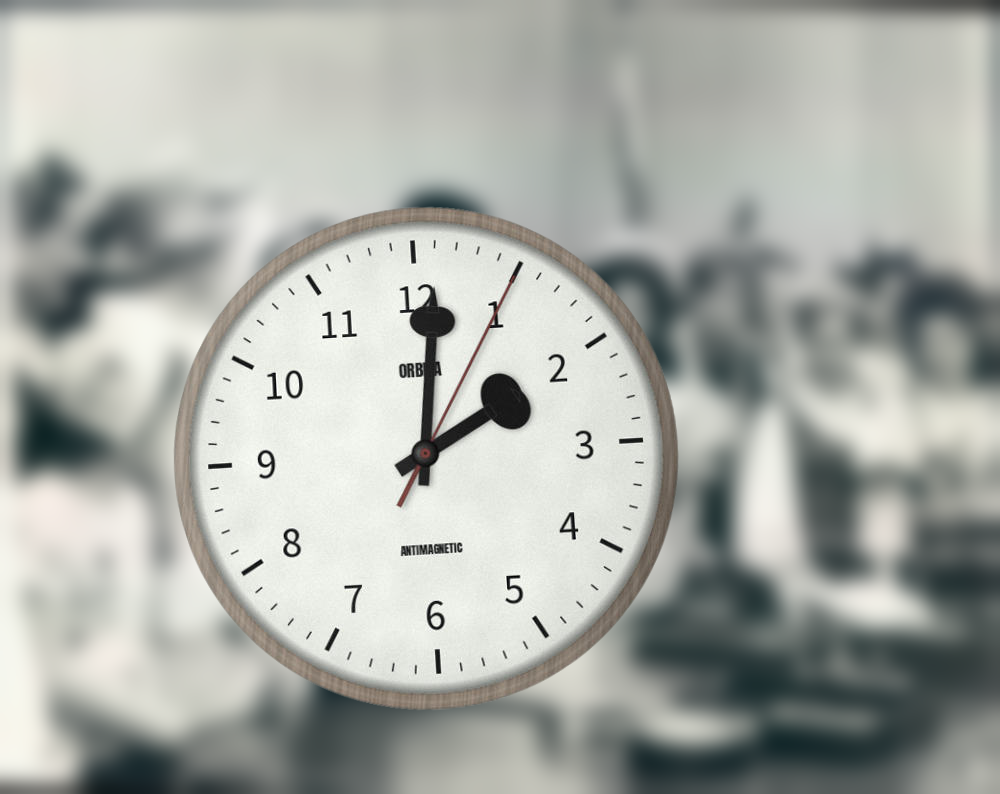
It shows 2:01:05
